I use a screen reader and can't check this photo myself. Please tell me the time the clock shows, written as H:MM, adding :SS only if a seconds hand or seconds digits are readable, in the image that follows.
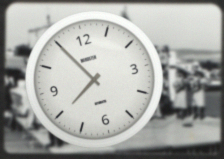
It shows 7:55
